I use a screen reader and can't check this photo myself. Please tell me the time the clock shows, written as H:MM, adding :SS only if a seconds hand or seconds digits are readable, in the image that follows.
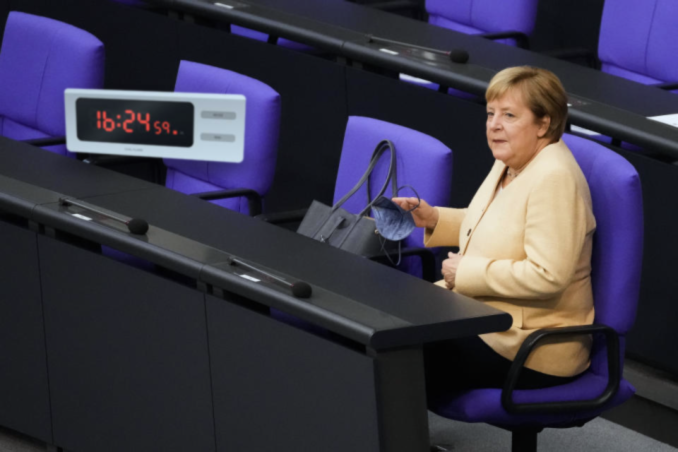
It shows 16:24:59
